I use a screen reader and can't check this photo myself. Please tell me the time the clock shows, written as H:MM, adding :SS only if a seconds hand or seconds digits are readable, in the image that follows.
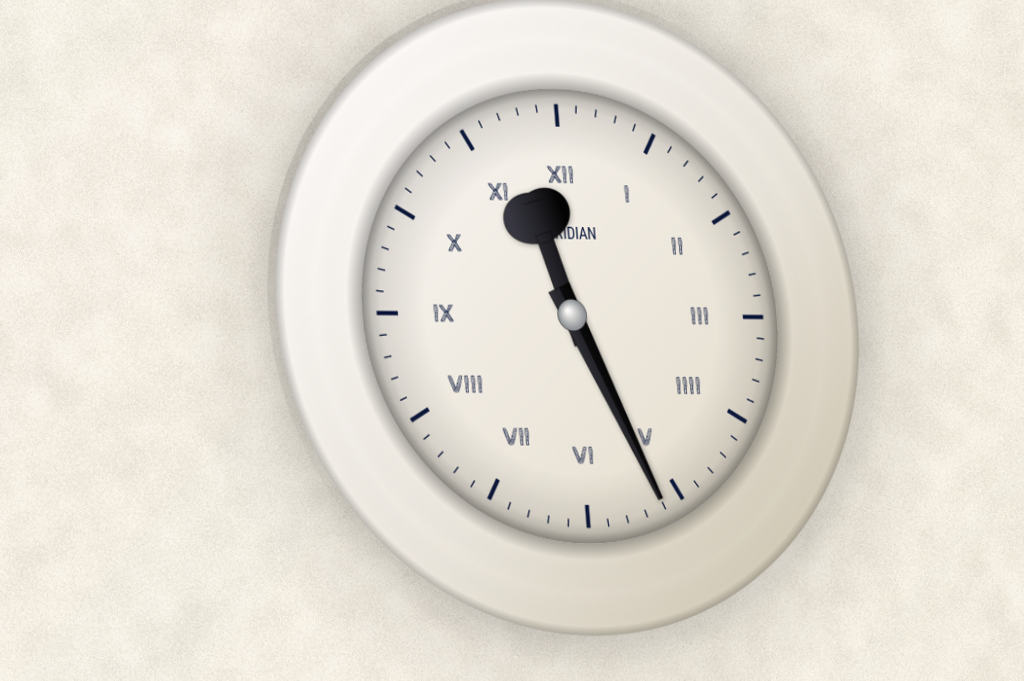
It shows 11:26
